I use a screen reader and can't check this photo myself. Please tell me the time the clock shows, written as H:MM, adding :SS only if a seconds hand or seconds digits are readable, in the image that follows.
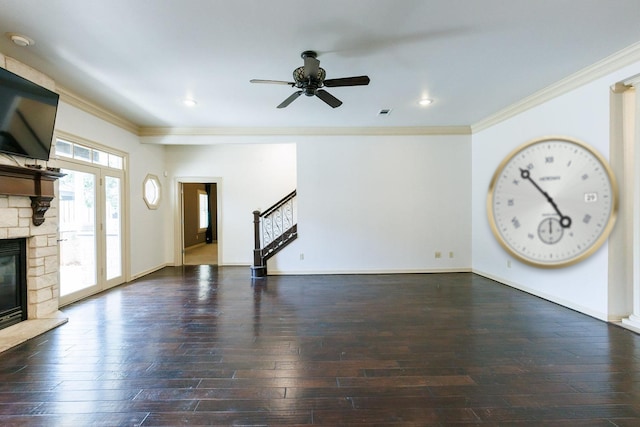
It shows 4:53
